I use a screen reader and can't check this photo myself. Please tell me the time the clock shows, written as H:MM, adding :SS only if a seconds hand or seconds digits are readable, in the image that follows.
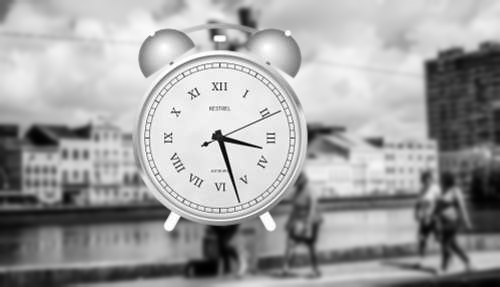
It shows 3:27:11
